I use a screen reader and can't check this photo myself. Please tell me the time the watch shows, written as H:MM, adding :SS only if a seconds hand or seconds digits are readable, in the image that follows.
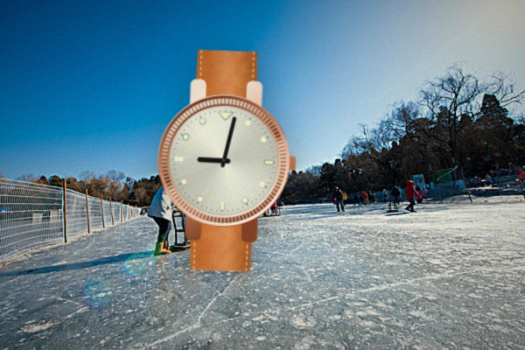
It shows 9:02
